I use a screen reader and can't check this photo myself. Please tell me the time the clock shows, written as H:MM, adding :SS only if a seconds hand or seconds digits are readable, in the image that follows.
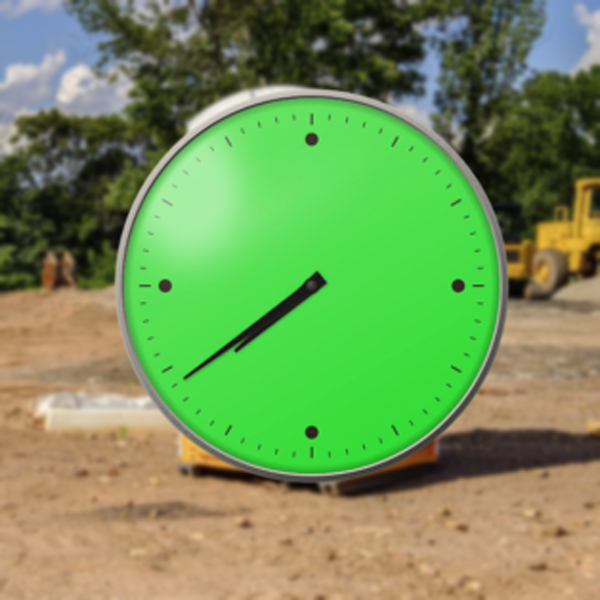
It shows 7:39
